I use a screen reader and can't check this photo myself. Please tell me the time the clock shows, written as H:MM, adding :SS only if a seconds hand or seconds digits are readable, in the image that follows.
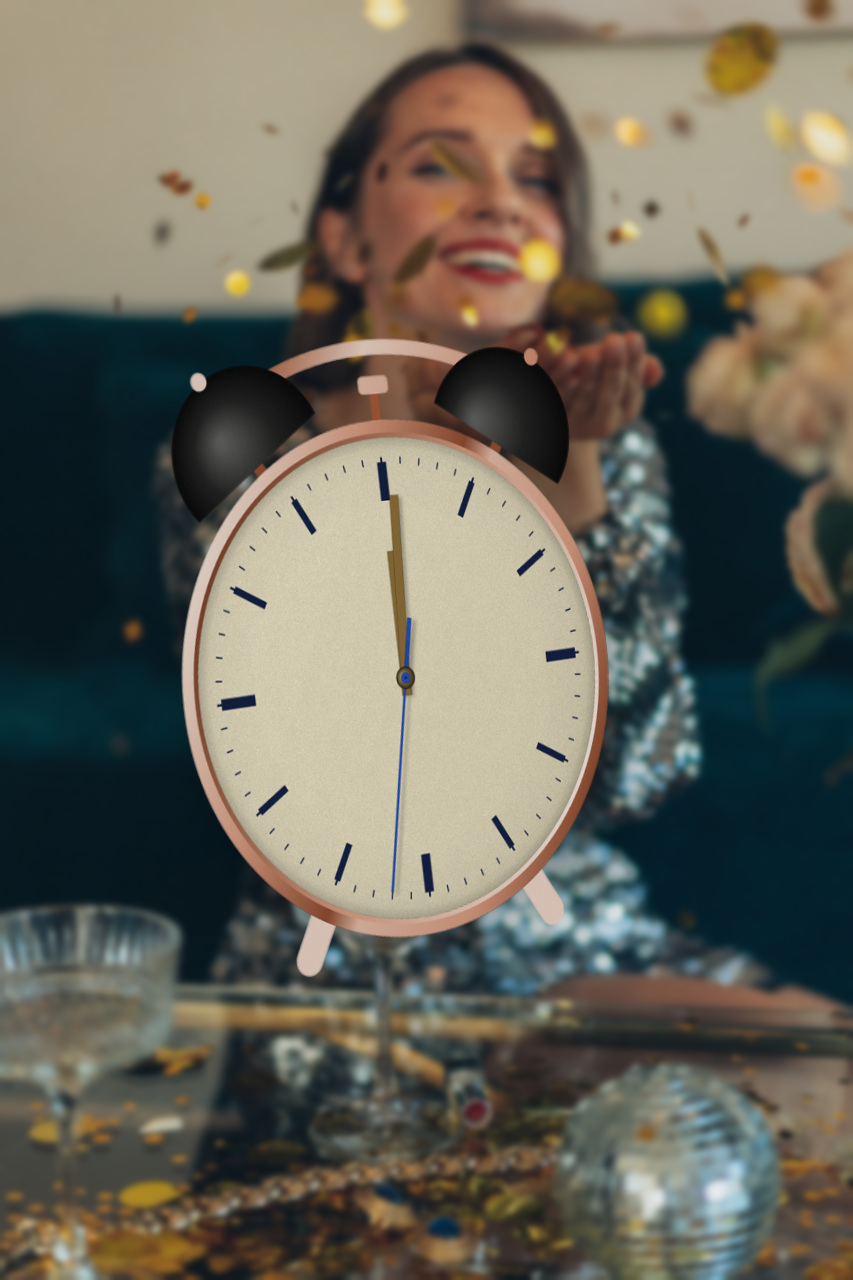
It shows 12:00:32
